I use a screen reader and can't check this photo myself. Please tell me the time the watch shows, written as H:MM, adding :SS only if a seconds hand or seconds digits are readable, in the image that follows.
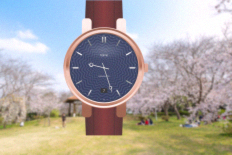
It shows 9:27
